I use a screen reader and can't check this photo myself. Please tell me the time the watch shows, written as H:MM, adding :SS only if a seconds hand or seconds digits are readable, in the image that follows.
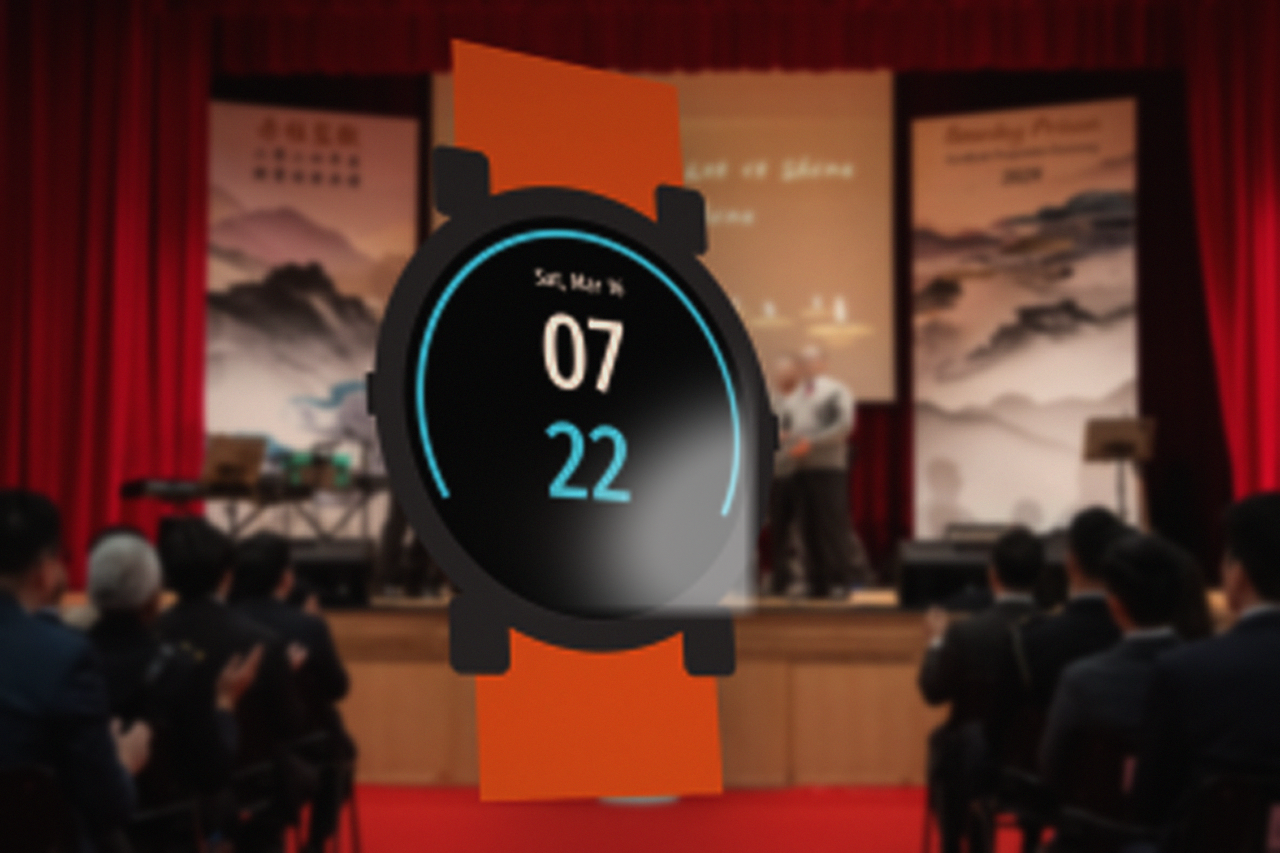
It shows 7:22
